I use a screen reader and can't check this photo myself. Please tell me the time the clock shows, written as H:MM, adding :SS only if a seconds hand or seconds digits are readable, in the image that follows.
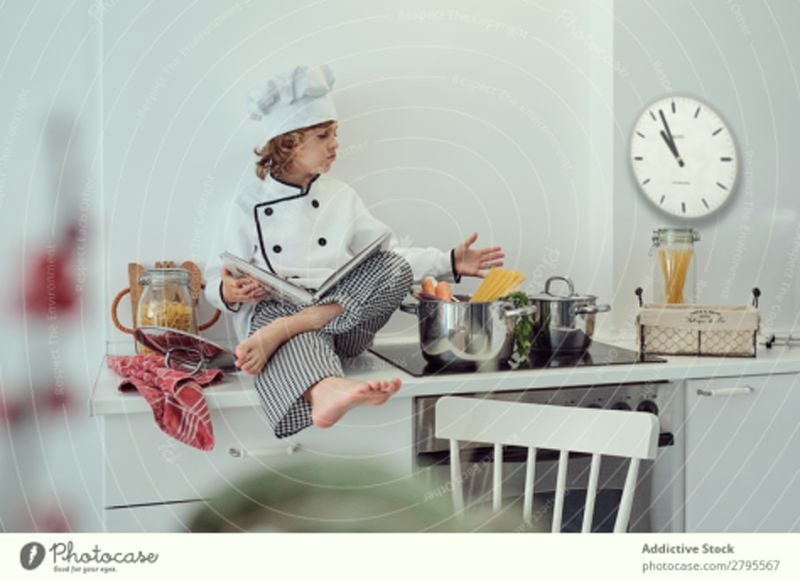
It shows 10:57
